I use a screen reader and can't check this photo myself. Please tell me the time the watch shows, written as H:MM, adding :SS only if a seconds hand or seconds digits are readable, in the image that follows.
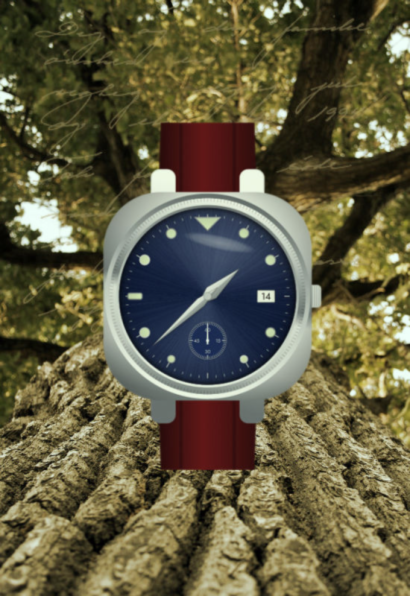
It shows 1:38
